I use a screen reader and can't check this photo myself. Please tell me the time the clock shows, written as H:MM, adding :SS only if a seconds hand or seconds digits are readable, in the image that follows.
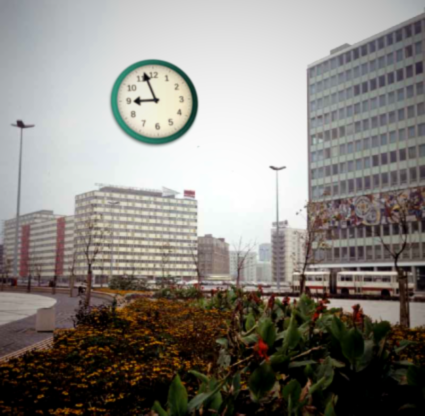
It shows 8:57
